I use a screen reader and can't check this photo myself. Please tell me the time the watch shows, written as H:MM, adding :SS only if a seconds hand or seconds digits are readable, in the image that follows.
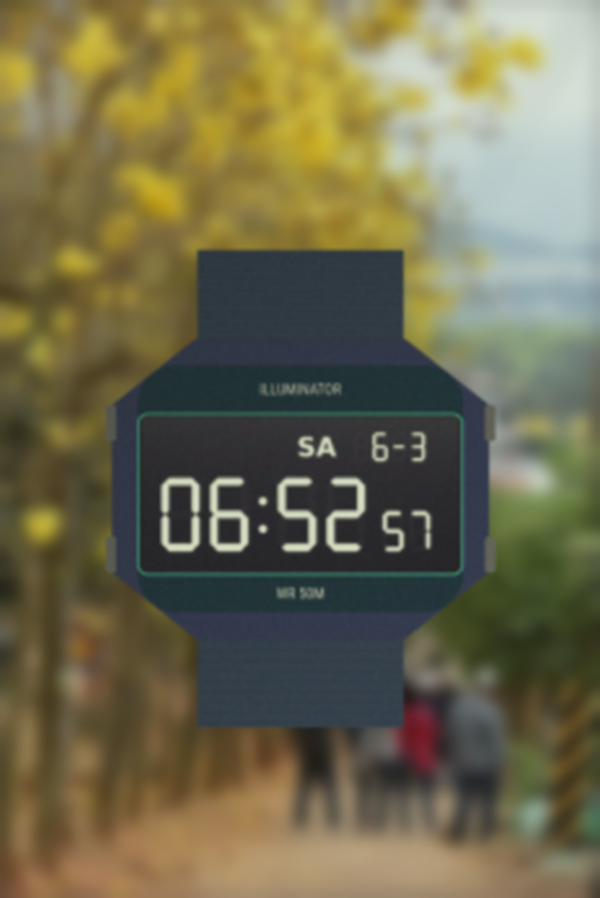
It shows 6:52:57
